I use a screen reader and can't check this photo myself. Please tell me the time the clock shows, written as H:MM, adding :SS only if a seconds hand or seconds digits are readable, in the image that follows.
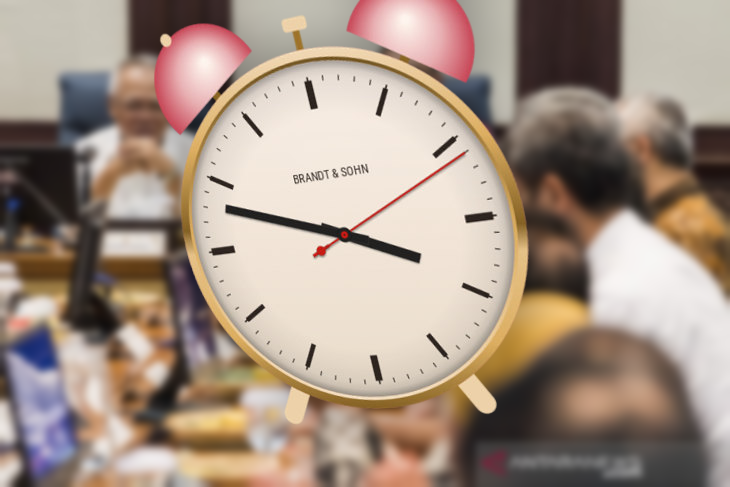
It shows 3:48:11
